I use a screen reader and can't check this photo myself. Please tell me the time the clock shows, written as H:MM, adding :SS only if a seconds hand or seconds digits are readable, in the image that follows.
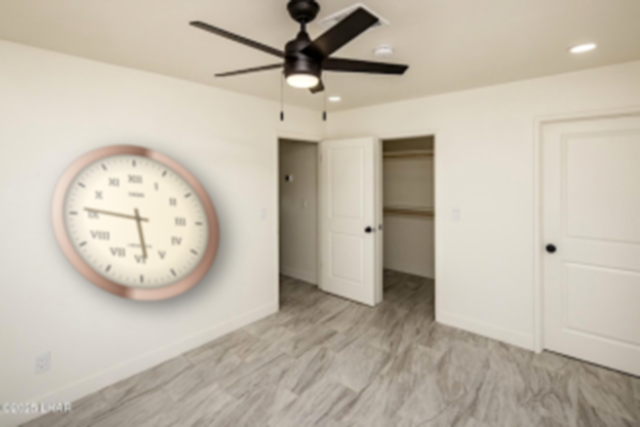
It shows 5:46
